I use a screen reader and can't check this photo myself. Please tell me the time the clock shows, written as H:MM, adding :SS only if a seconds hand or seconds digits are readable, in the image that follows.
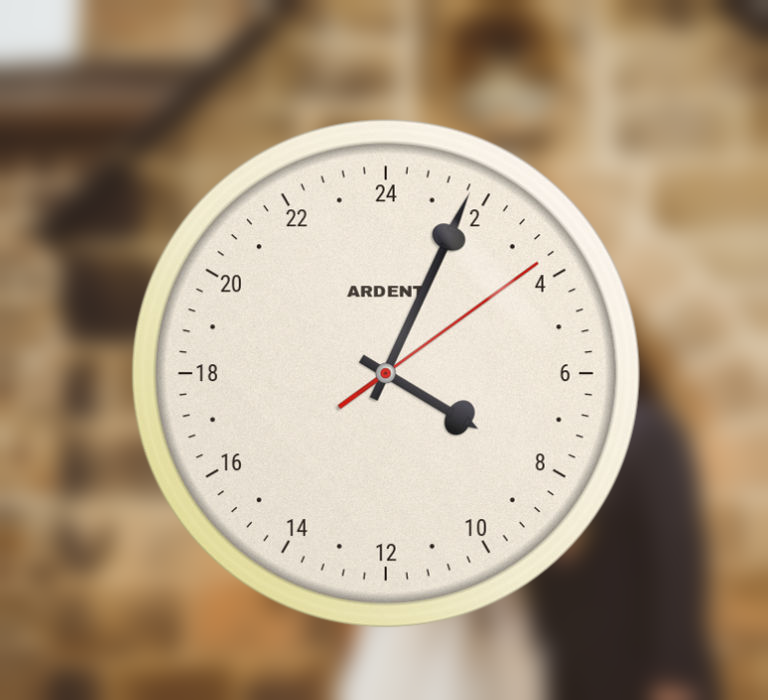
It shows 8:04:09
